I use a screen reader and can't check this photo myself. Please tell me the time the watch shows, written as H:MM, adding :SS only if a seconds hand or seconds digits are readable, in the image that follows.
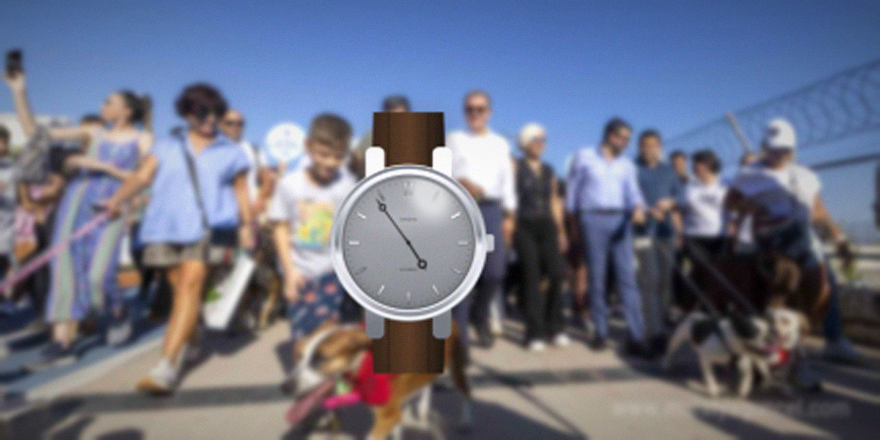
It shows 4:54
